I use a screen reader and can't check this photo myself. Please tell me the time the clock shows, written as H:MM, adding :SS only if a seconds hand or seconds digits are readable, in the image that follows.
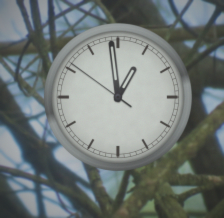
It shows 12:58:51
